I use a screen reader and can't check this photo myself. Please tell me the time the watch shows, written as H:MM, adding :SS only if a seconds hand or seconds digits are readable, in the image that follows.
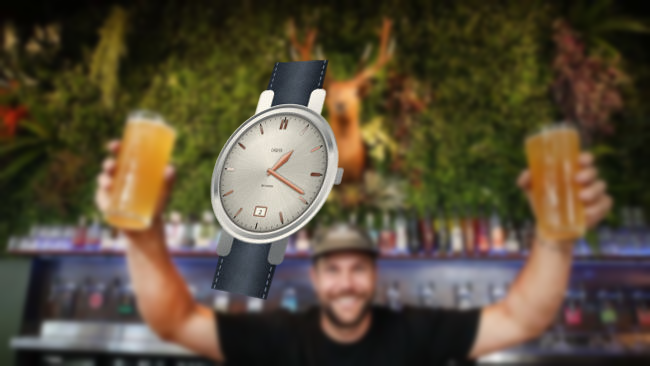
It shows 1:19
